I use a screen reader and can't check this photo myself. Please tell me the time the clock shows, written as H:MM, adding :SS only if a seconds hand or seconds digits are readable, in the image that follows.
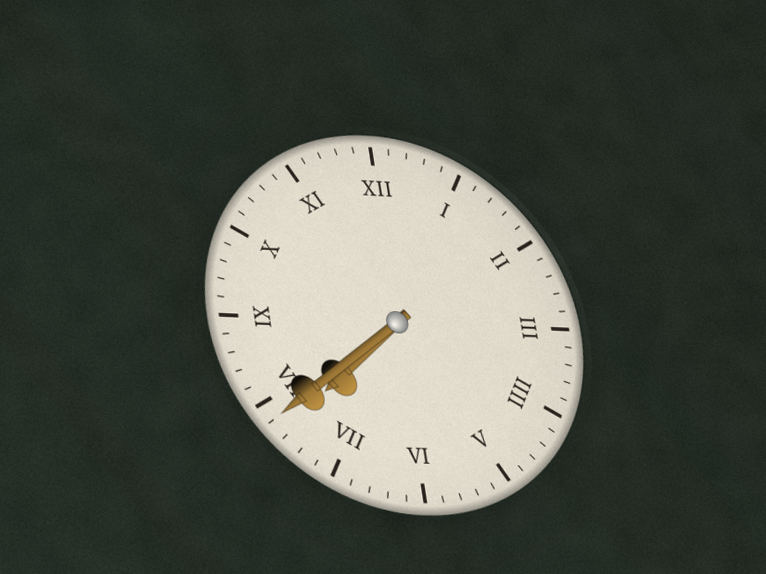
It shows 7:39
